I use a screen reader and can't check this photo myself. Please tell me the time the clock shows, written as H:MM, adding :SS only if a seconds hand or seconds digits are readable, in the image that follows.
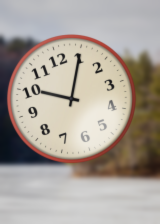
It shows 10:05
